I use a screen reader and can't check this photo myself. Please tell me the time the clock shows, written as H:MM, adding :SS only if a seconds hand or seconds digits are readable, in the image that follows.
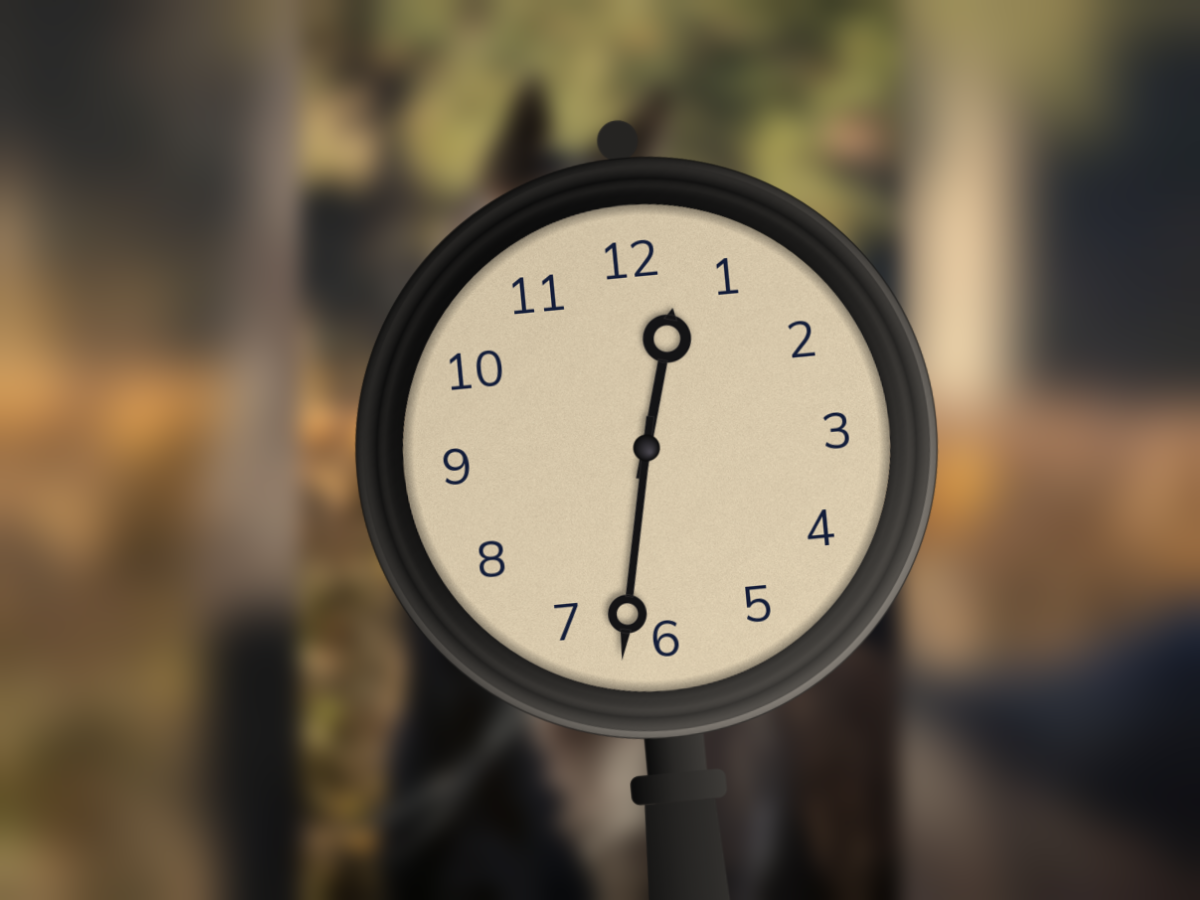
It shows 12:32
